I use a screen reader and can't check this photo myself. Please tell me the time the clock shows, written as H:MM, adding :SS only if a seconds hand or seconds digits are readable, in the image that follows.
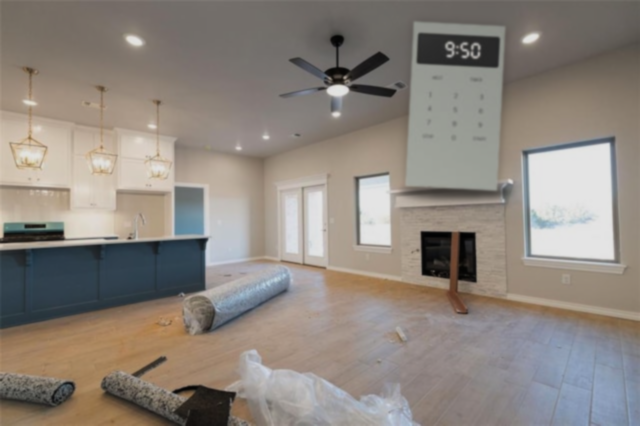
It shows 9:50
